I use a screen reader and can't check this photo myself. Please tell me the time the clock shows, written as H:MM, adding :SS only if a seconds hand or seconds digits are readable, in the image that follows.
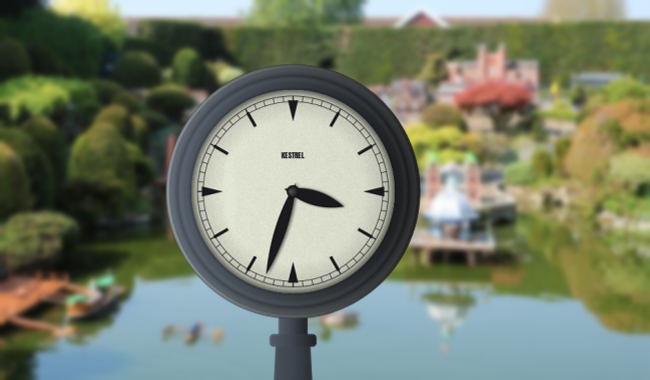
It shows 3:33
